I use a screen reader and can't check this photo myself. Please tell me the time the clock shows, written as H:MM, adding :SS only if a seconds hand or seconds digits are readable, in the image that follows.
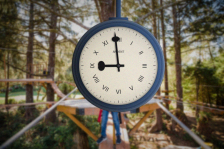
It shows 8:59
